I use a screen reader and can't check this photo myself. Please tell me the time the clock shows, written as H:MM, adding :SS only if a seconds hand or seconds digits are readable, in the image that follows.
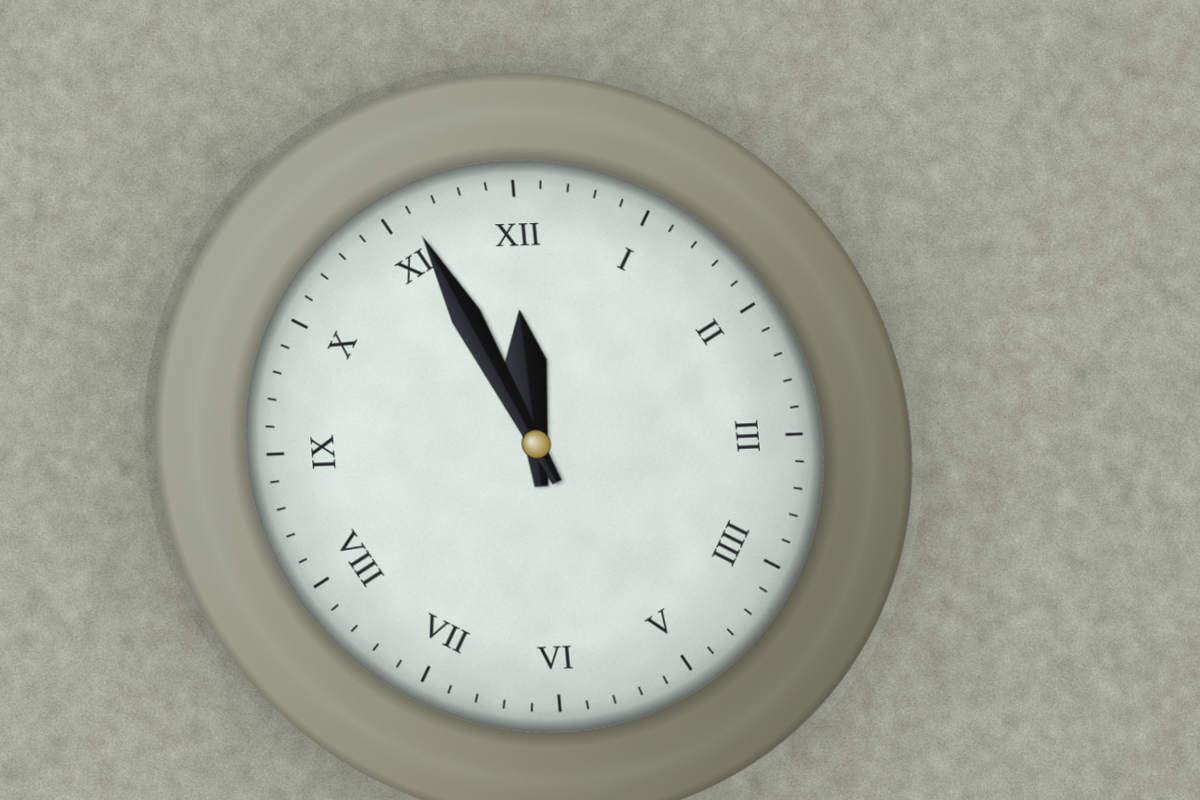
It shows 11:56
